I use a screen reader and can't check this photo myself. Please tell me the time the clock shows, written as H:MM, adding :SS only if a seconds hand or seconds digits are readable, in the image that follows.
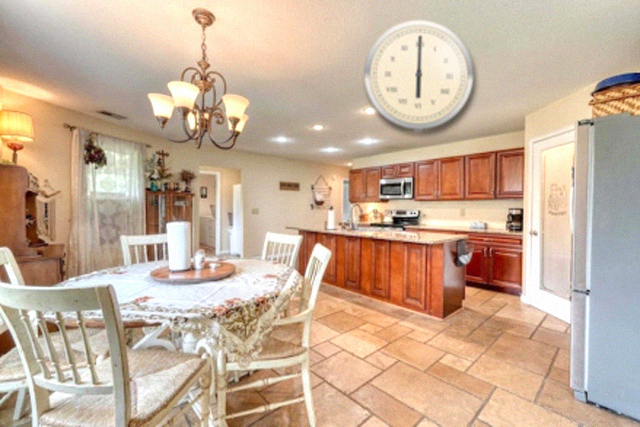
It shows 6:00
